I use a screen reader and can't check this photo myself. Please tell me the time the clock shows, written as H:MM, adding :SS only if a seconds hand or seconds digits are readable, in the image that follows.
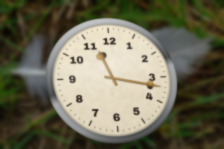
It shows 11:17
